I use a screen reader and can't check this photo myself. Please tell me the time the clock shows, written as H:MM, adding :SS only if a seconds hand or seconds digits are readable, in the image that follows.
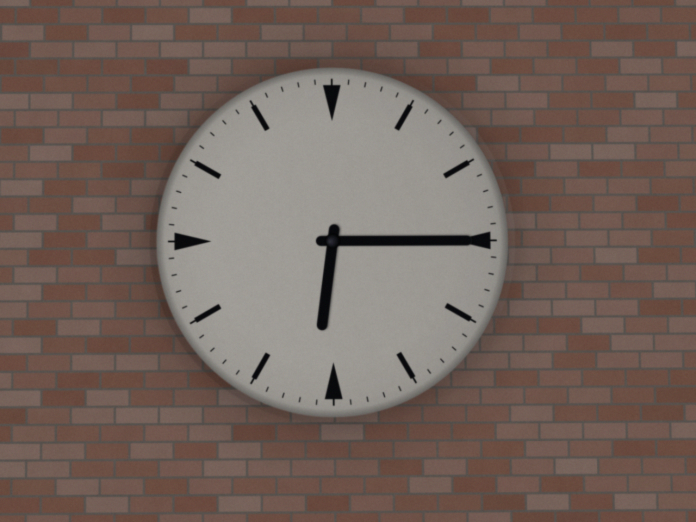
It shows 6:15
